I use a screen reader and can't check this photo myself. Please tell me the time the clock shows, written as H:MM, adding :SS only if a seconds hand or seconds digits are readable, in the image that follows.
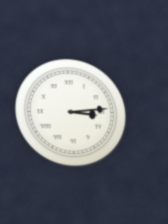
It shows 3:14
